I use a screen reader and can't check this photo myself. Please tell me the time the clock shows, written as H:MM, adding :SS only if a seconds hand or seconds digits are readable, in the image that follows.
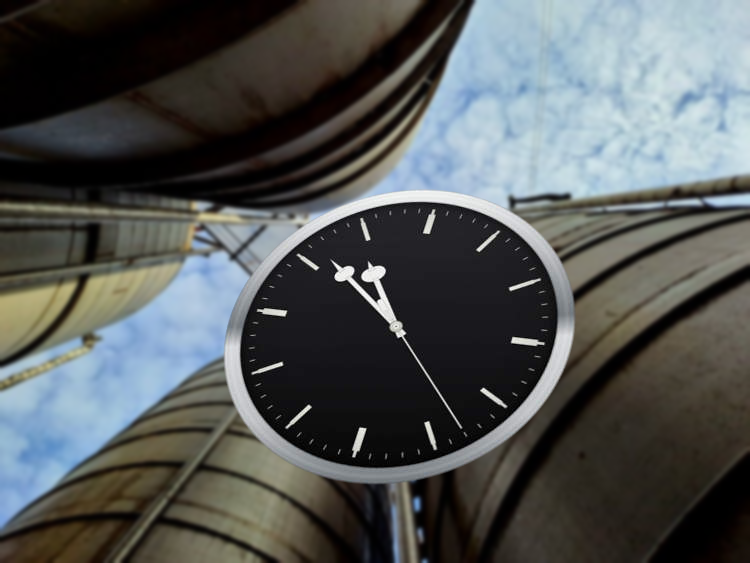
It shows 10:51:23
